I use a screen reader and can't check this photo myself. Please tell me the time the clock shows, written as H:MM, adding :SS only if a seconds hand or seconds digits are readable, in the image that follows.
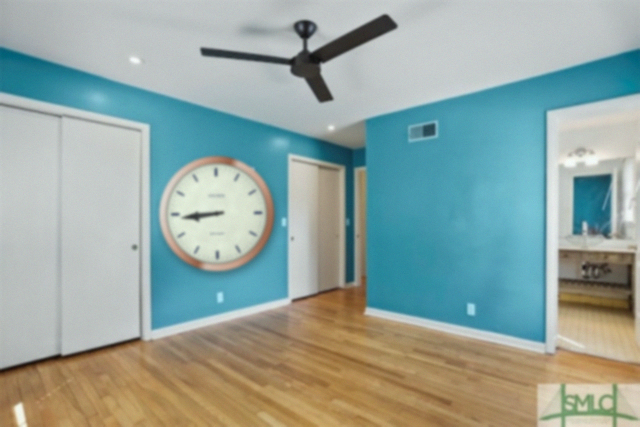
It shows 8:44
